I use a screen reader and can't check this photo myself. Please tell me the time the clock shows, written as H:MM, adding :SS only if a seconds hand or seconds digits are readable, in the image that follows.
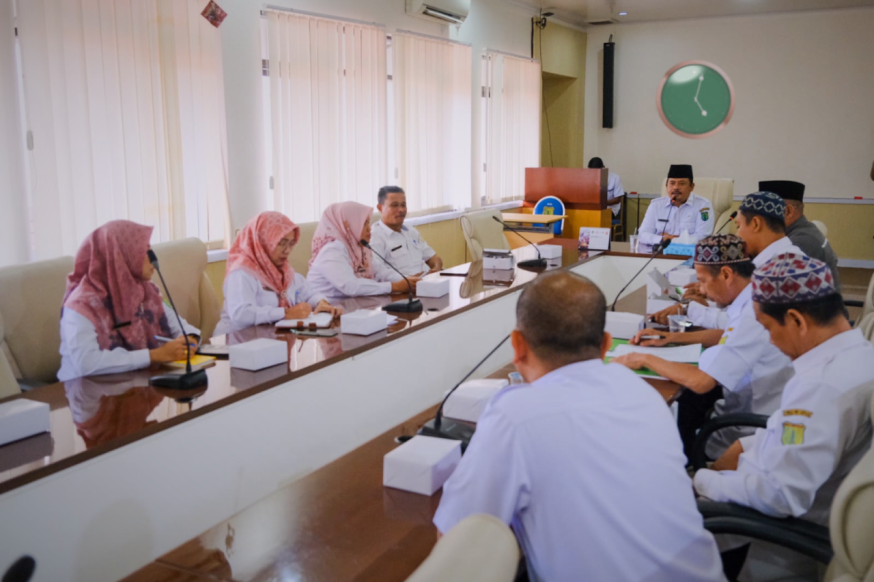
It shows 5:03
